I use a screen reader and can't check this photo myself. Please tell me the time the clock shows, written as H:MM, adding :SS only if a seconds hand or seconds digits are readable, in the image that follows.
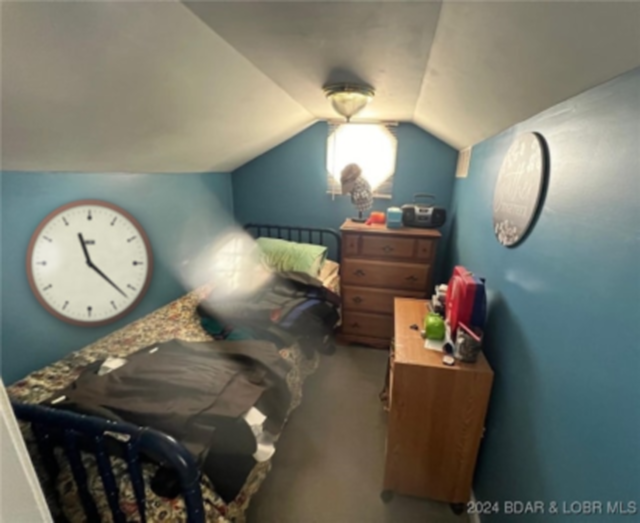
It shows 11:22
